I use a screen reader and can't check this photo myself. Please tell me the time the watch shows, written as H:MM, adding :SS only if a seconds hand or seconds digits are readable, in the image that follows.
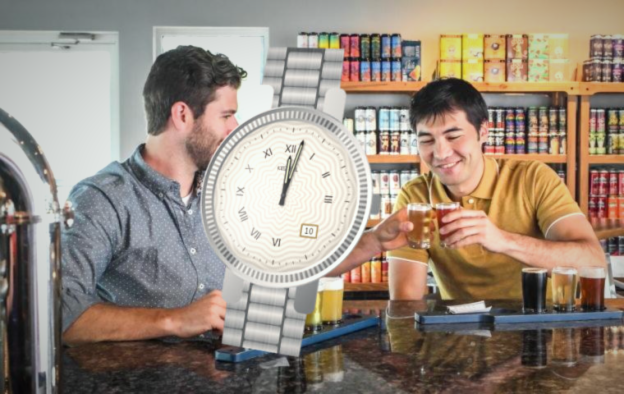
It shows 12:02
